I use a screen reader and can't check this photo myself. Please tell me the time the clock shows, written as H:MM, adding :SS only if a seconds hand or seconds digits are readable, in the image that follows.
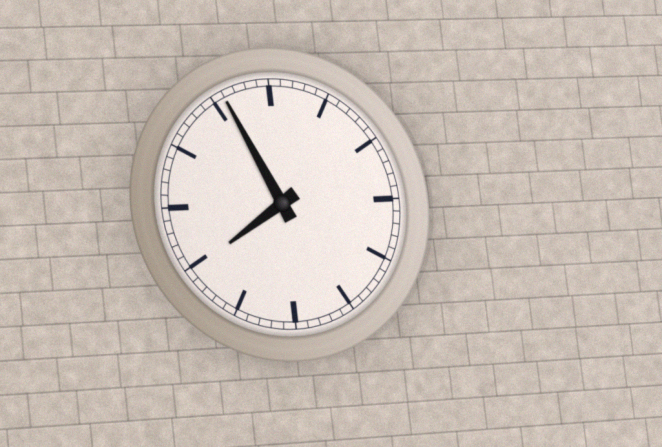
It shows 7:56
